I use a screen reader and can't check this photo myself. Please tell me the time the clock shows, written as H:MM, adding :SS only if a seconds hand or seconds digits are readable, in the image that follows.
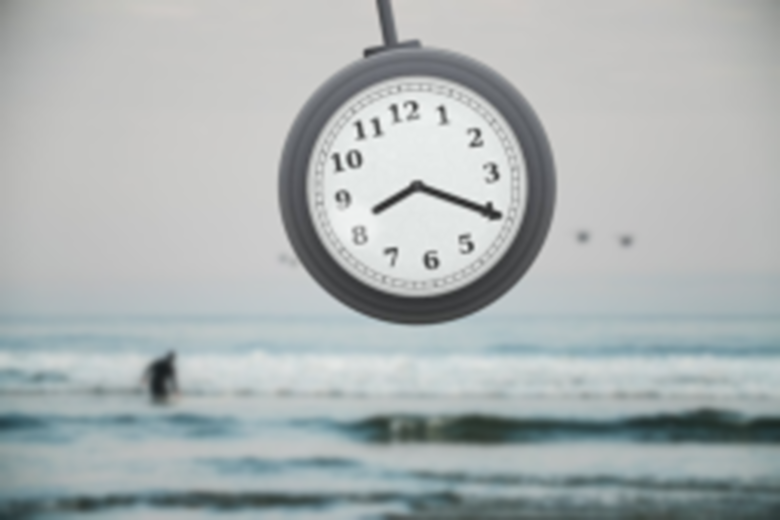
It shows 8:20
